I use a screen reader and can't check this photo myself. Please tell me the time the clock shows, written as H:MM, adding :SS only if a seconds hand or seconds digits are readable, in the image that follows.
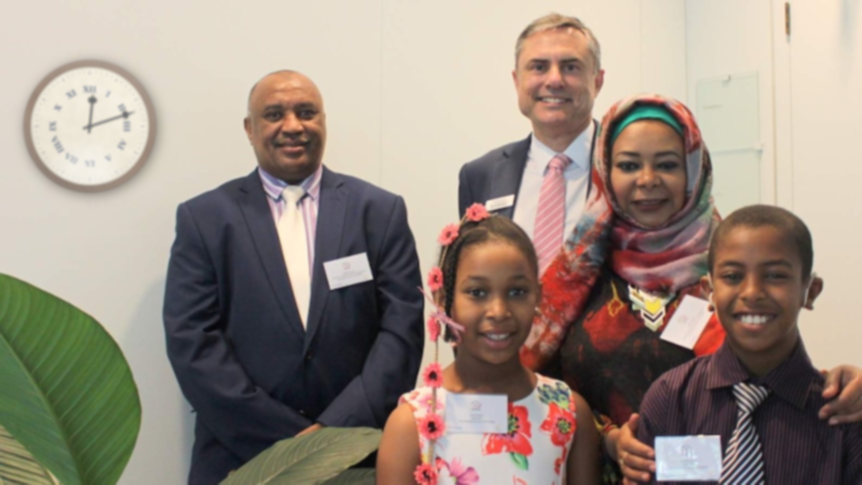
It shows 12:12
